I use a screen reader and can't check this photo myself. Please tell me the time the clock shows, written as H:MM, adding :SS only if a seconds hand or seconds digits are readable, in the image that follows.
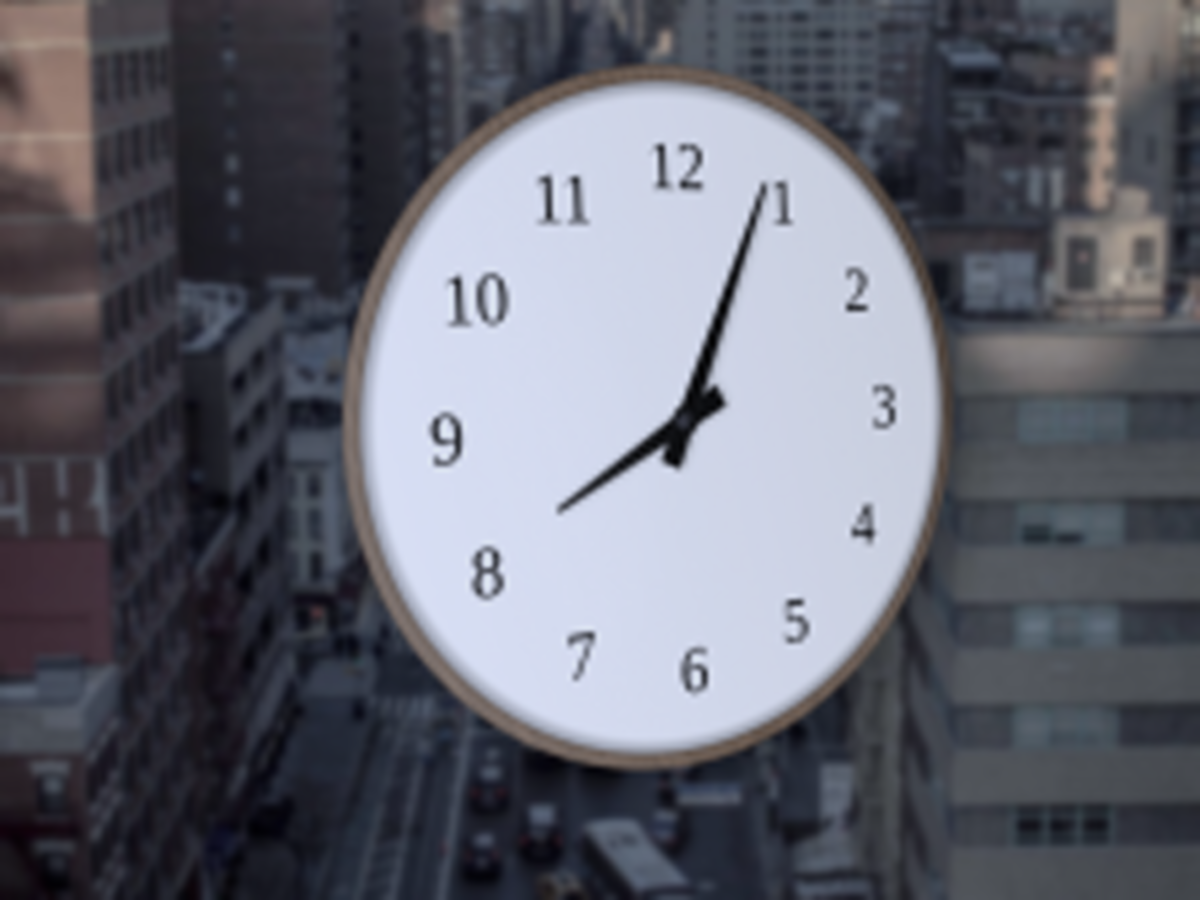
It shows 8:04
